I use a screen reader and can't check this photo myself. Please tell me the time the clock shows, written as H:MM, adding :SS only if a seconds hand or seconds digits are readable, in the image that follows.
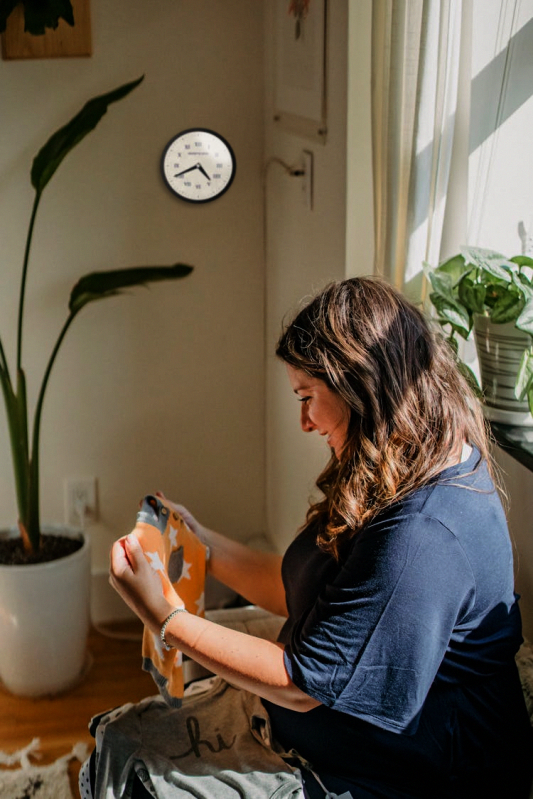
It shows 4:41
